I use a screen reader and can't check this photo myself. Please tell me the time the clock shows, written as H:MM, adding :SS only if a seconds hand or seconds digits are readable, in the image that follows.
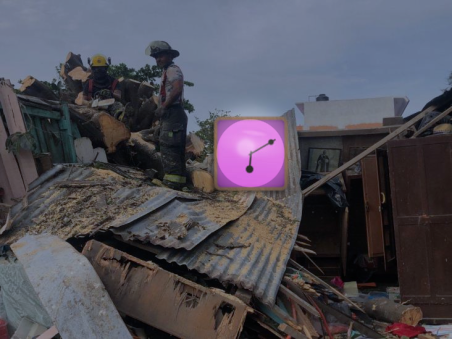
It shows 6:10
